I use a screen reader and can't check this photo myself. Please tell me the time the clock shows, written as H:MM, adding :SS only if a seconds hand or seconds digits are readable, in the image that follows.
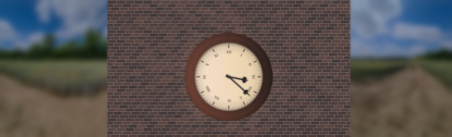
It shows 3:22
